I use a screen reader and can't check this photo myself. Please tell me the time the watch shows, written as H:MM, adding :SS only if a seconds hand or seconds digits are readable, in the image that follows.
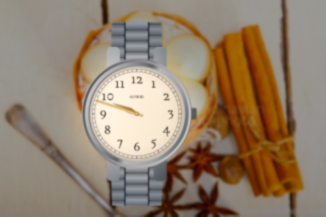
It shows 9:48
